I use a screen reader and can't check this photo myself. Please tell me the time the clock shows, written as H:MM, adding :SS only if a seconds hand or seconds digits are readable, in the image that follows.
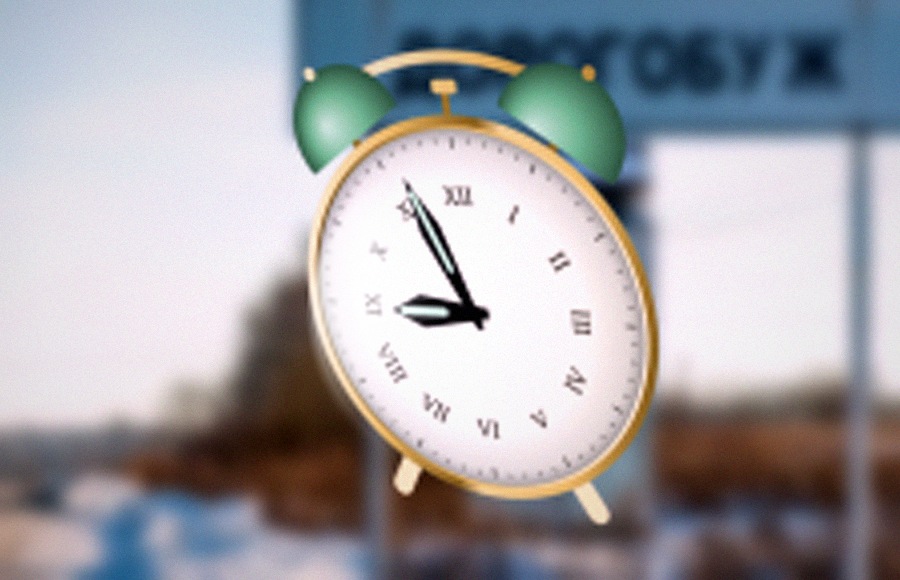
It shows 8:56
